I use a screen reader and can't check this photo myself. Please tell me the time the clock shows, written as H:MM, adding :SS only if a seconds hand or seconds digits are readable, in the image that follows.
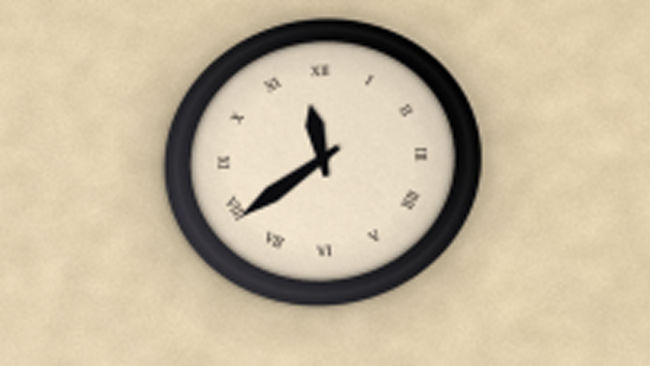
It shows 11:39
